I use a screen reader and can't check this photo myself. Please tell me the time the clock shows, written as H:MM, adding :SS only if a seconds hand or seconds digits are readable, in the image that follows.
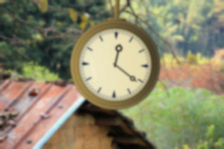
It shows 12:21
